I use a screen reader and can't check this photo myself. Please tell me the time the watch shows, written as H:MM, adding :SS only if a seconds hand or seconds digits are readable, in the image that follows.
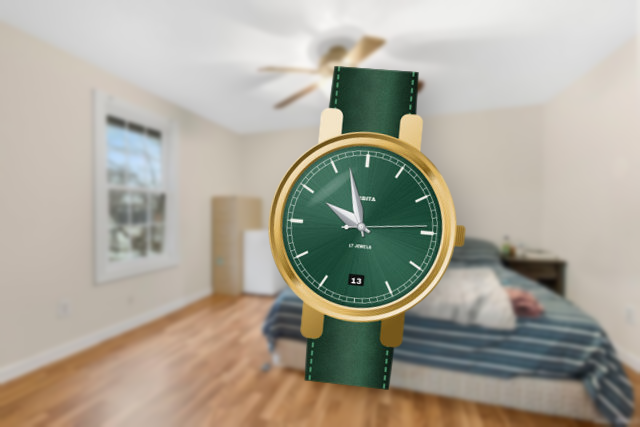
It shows 9:57:14
